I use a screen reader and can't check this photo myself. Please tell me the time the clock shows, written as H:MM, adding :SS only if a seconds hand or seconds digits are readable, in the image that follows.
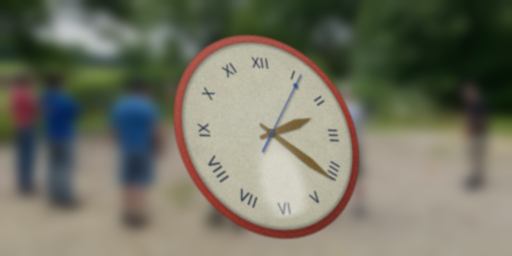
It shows 2:21:06
